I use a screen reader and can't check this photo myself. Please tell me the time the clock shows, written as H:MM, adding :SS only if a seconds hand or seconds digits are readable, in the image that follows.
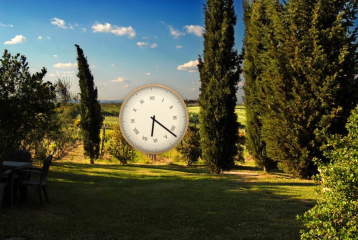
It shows 6:22
